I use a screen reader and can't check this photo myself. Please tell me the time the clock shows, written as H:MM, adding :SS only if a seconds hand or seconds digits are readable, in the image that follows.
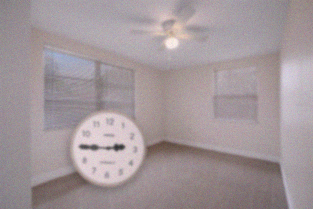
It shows 2:45
